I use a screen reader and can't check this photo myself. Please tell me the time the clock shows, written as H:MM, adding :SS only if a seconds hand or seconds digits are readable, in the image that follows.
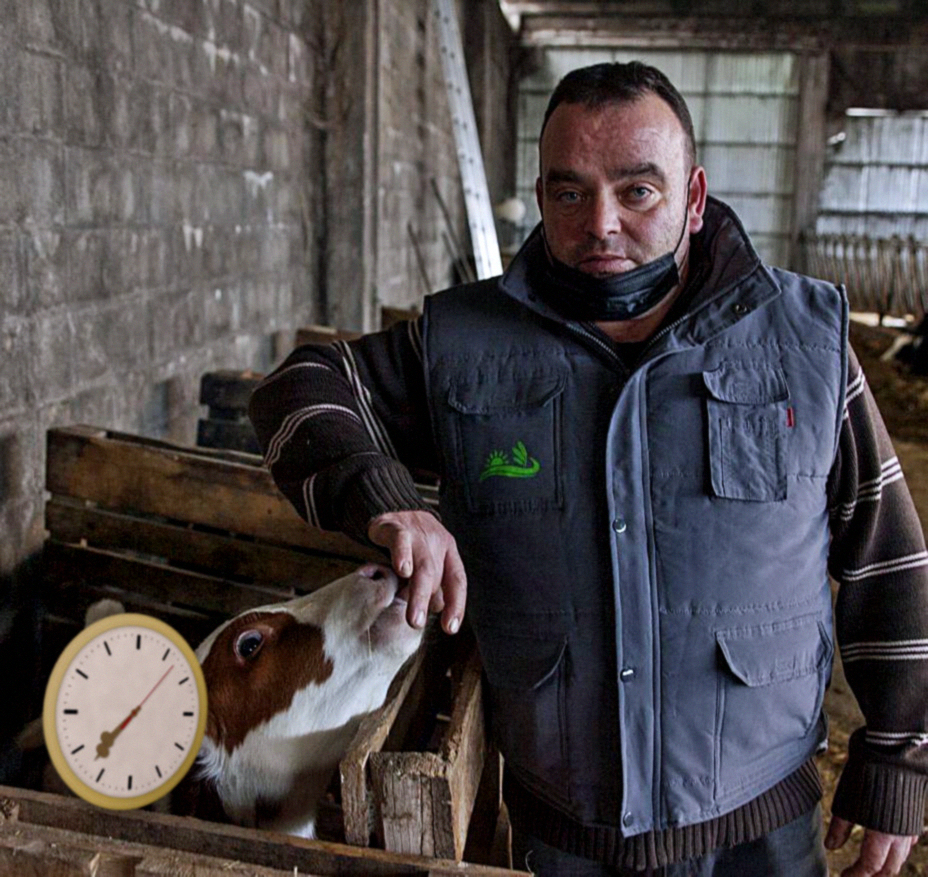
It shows 7:37:07
